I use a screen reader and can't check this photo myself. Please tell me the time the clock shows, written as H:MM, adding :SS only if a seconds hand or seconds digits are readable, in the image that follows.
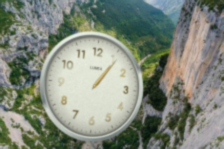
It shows 1:06
